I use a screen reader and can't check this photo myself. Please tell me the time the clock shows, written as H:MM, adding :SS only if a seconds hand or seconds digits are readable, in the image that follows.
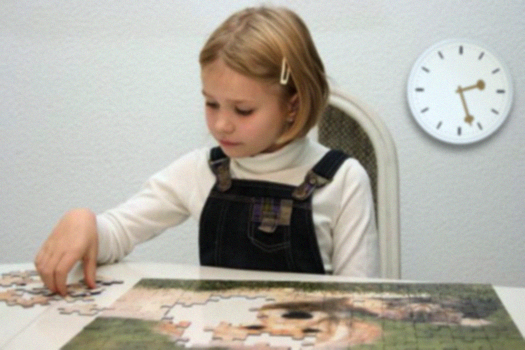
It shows 2:27
